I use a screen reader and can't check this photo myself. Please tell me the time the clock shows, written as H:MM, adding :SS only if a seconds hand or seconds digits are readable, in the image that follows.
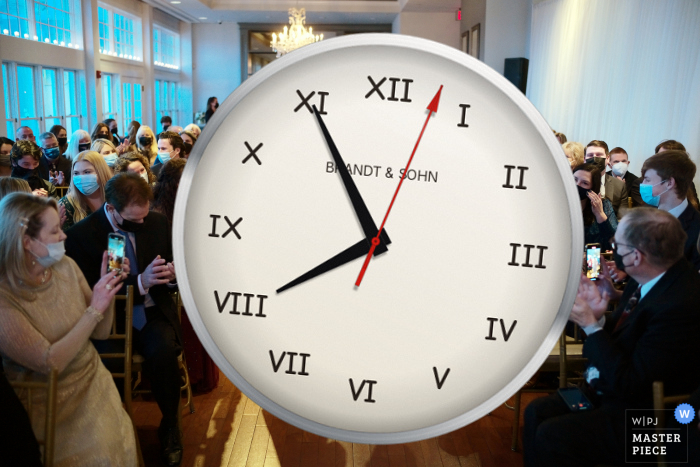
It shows 7:55:03
